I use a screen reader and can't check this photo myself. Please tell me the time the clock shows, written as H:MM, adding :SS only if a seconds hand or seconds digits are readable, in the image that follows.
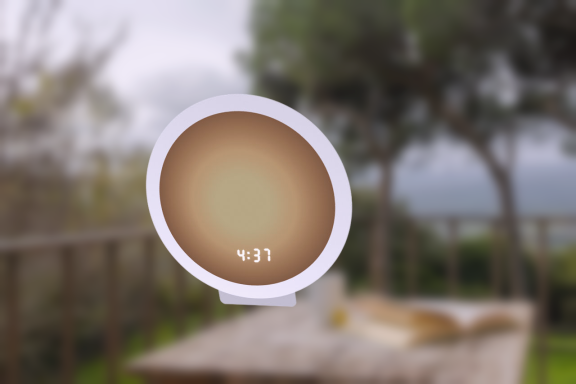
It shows 4:37
